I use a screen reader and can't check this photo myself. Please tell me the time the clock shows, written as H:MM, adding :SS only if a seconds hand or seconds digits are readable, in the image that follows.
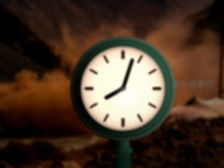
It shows 8:03
